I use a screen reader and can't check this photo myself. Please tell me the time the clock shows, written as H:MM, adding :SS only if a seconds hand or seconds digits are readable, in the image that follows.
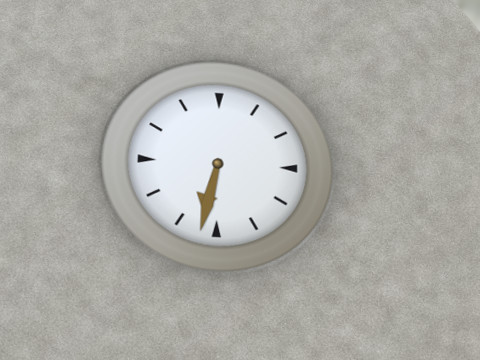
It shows 6:32
